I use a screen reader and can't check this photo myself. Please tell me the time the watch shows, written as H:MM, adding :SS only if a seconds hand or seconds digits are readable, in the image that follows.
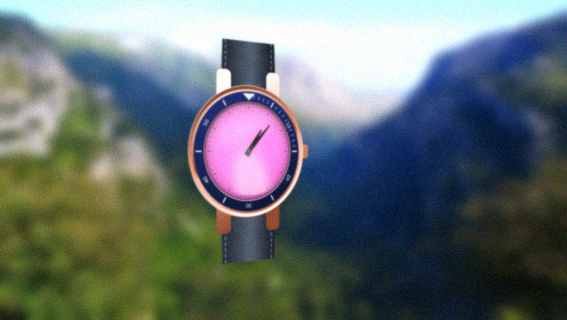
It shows 1:07
